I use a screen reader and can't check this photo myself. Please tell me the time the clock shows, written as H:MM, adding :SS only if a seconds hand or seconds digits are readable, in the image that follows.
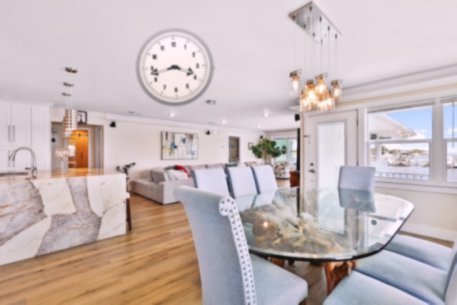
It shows 3:43
